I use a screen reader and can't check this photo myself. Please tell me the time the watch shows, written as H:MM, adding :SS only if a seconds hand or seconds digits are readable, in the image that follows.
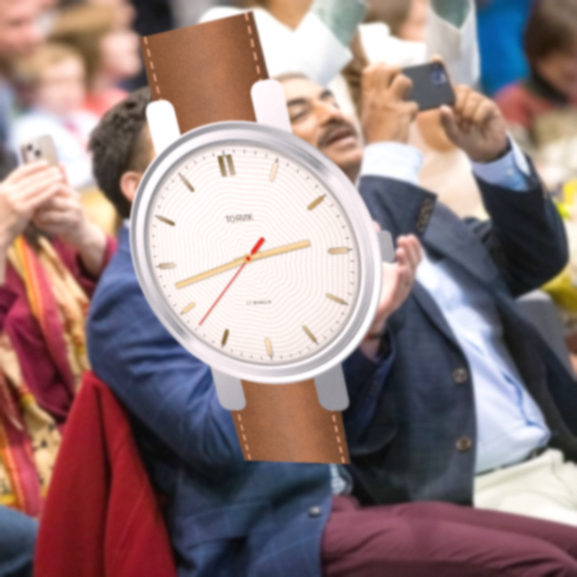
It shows 2:42:38
